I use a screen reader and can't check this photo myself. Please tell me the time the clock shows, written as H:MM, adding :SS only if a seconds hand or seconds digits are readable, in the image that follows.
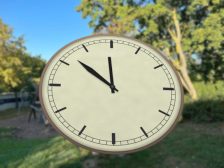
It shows 11:52
